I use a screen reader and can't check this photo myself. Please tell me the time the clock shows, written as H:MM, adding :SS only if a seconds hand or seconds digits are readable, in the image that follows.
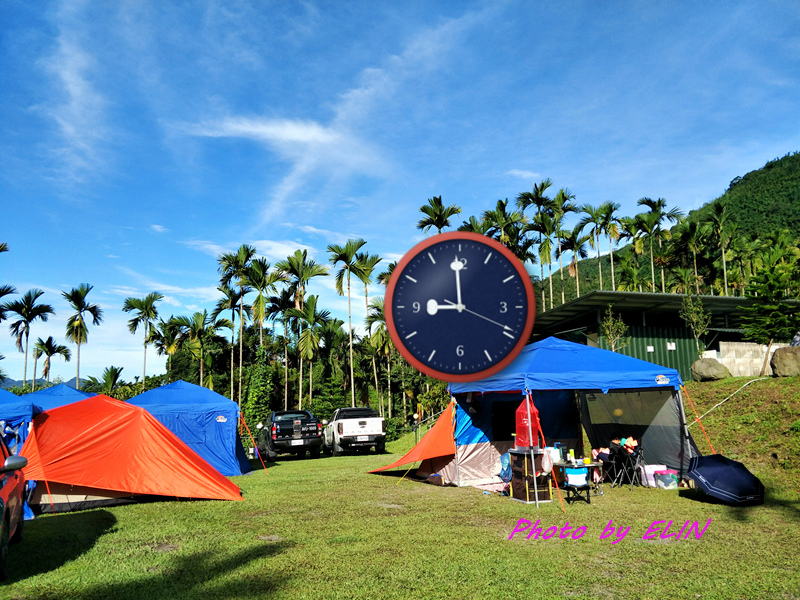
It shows 8:59:19
